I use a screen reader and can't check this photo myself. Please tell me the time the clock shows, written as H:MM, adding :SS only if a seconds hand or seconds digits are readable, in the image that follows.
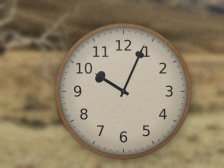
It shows 10:04
